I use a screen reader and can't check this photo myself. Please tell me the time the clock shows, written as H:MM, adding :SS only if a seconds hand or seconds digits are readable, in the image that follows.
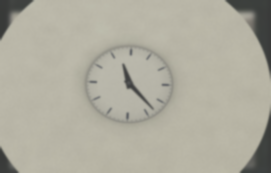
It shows 11:23
